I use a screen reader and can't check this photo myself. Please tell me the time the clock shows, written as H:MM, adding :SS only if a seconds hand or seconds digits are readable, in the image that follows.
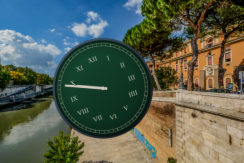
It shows 9:49
